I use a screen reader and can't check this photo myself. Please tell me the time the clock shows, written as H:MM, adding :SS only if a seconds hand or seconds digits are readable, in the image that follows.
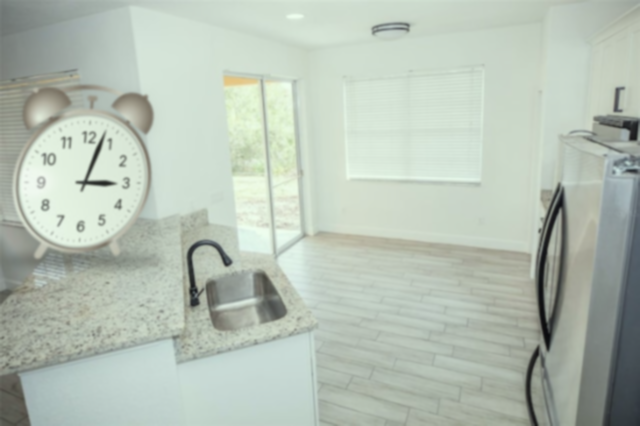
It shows 3:03
